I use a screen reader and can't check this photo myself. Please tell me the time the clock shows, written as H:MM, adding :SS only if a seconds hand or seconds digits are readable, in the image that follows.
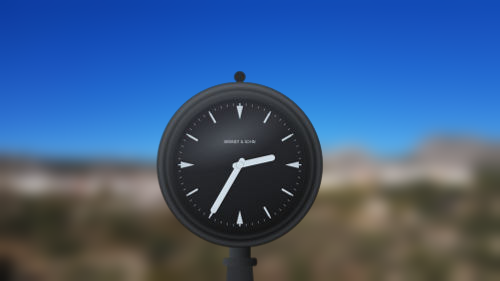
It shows 2:35
